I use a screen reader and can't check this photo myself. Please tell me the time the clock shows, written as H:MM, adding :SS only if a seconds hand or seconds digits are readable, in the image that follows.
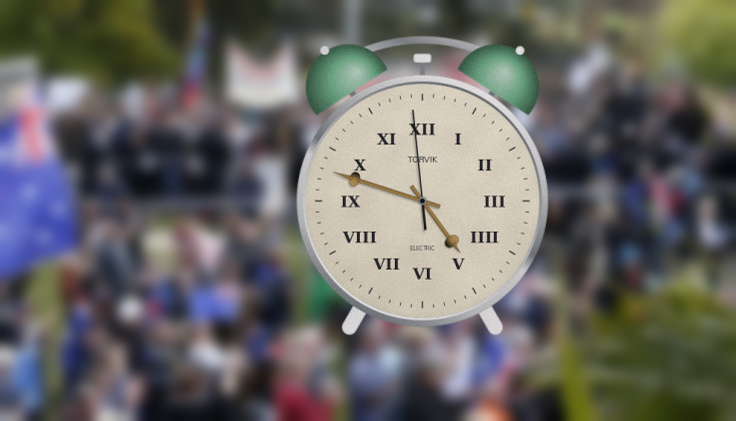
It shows 4:47:59
